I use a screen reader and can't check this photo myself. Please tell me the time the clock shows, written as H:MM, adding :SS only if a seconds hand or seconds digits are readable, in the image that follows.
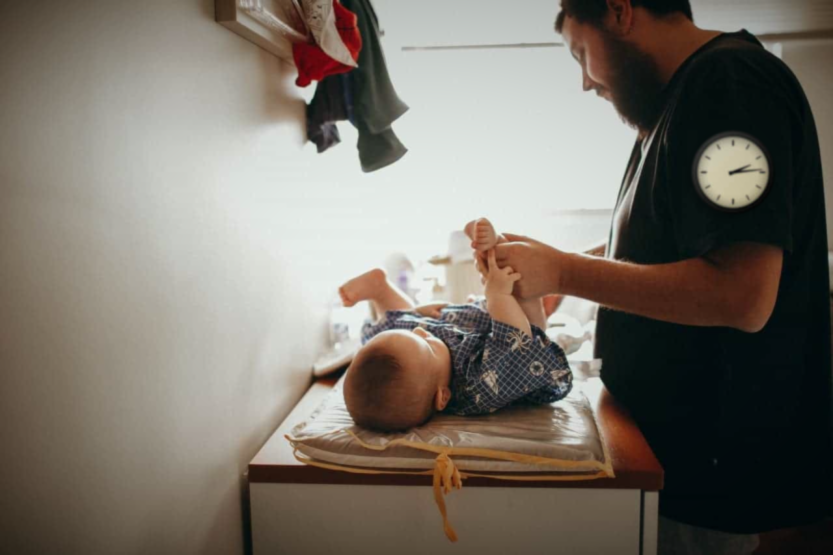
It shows 2:14
